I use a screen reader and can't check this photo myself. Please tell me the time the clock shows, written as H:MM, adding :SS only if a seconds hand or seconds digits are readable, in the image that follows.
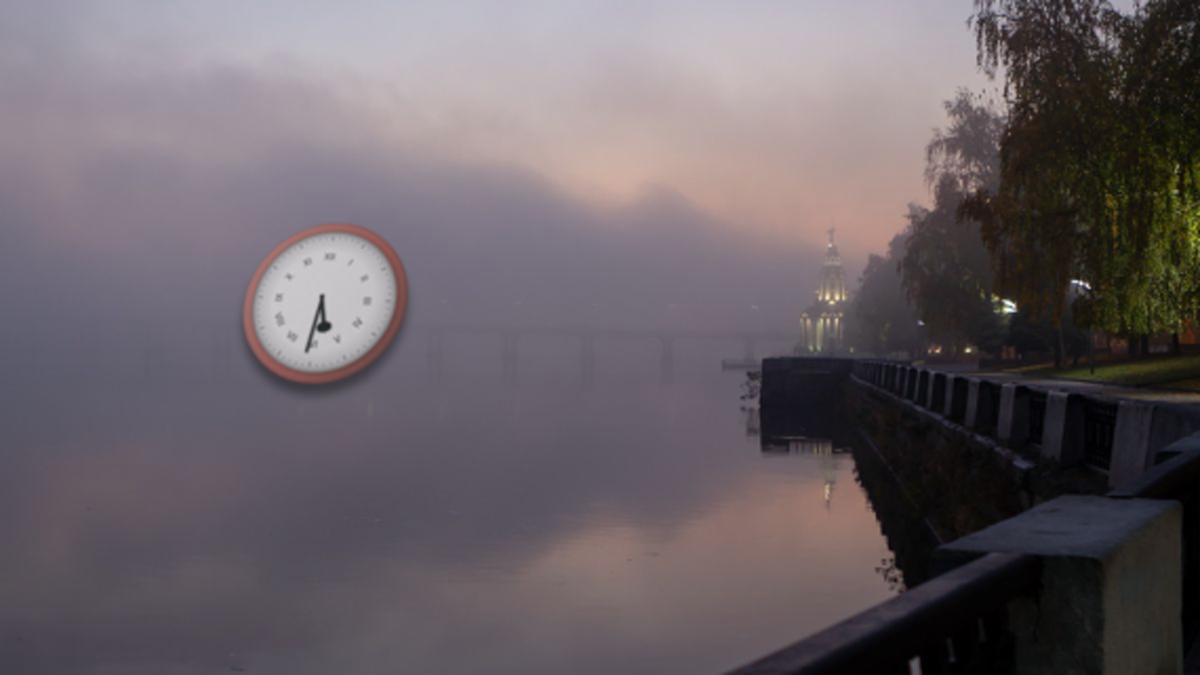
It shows 5:31
